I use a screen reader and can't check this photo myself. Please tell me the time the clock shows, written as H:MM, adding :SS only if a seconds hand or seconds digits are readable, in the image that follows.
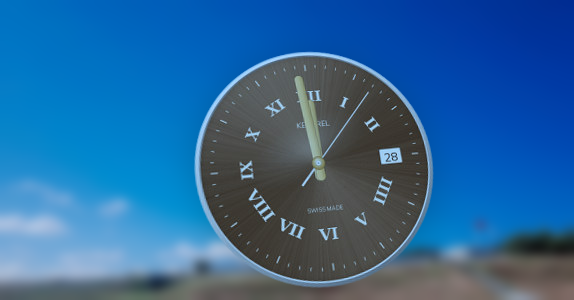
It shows 11:59:07
